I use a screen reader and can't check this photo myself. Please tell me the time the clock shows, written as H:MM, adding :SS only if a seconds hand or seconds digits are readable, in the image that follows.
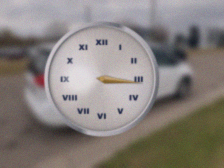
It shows 3:16
